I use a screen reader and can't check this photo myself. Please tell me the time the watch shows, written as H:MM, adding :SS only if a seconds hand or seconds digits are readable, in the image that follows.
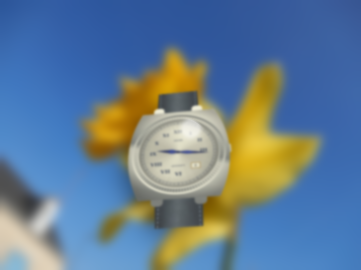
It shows 9:16
